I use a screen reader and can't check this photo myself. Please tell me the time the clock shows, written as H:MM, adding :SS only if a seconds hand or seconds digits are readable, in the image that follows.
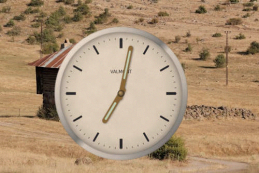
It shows 7:02
